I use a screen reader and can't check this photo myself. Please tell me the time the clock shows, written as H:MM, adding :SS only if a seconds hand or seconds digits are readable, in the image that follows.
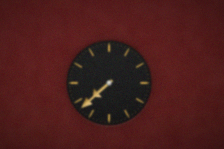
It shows 7:38
